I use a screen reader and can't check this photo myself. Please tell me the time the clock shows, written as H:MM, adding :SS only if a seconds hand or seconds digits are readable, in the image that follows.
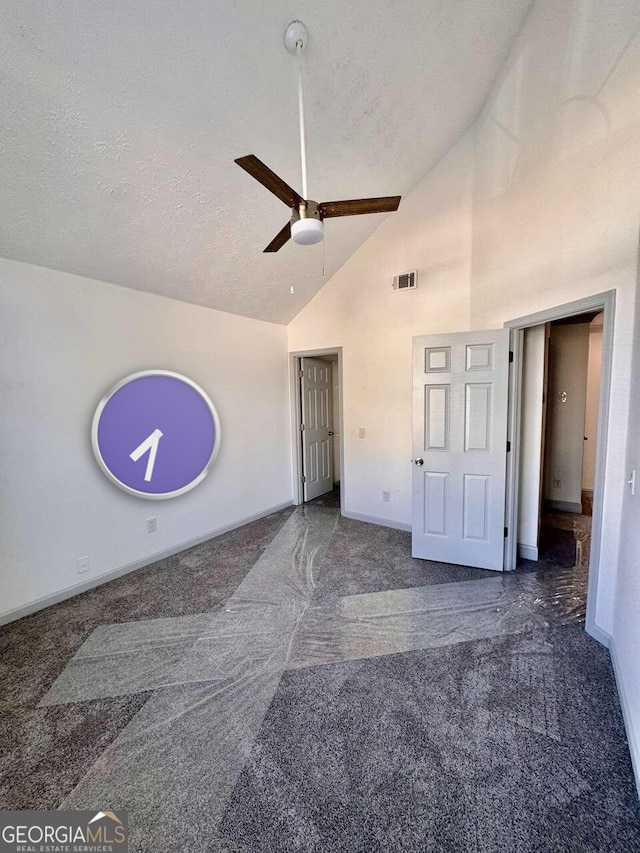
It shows 7:32
